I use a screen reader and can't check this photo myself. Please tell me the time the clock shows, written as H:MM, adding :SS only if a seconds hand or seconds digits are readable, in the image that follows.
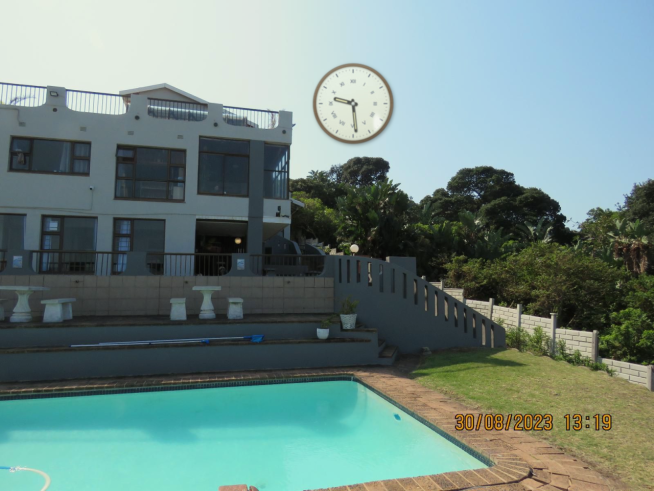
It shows 9:29
